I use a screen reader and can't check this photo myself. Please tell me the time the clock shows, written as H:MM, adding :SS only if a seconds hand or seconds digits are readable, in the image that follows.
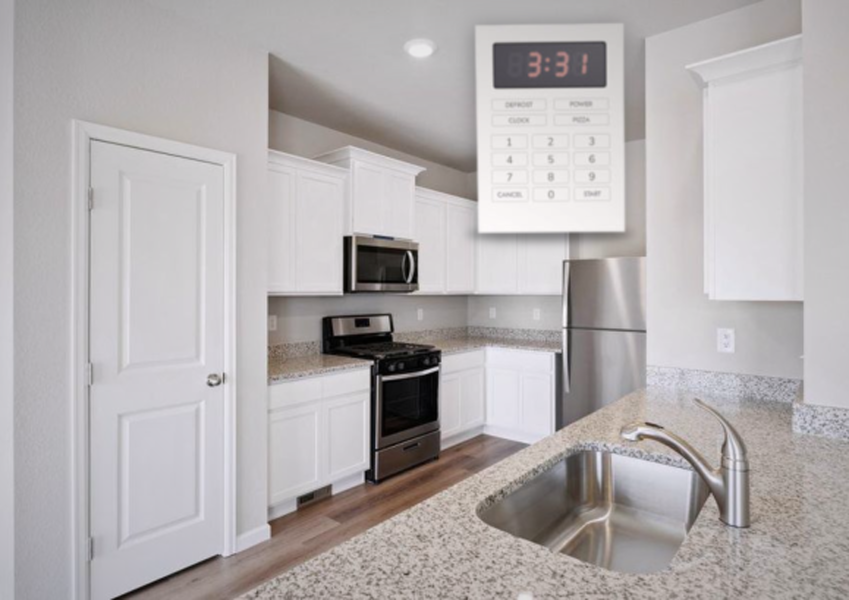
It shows 3:31
